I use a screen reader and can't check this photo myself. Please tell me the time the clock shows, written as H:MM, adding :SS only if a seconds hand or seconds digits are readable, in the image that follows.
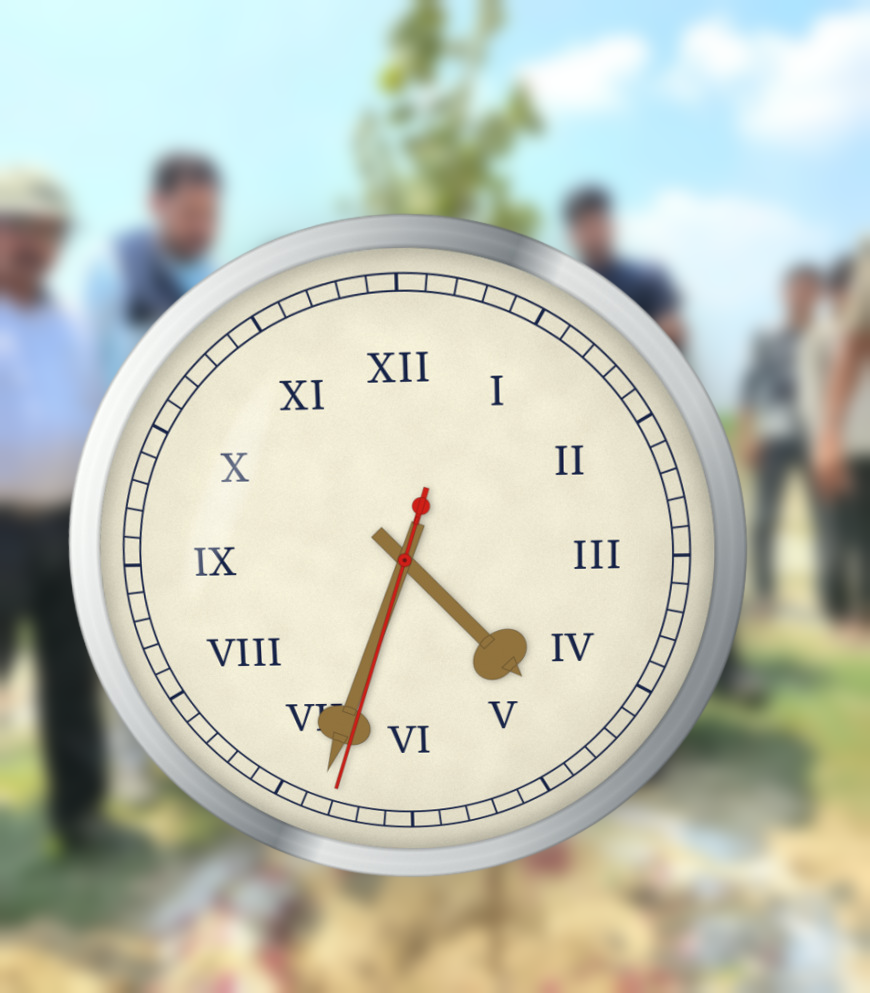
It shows 4:33:33
